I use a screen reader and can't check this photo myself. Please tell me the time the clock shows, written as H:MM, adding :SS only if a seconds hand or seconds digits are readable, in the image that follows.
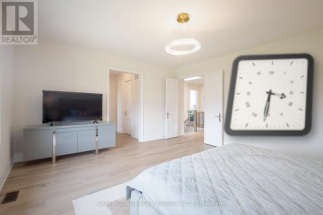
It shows 3:31
